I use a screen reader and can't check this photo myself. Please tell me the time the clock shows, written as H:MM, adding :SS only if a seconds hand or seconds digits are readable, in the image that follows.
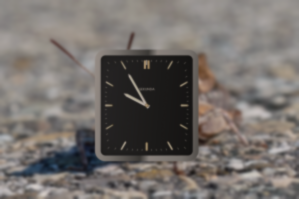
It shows 9:55
